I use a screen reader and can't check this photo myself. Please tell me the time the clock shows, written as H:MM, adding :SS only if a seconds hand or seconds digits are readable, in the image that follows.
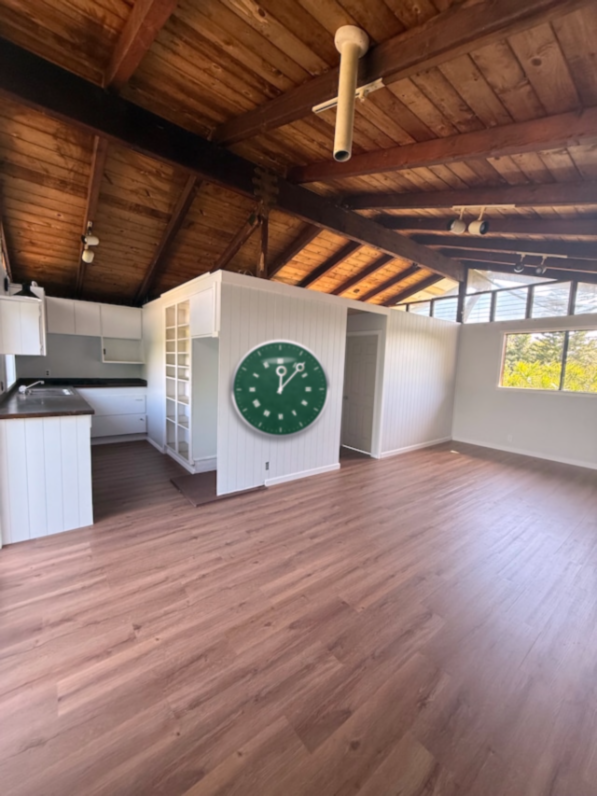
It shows 12:07
